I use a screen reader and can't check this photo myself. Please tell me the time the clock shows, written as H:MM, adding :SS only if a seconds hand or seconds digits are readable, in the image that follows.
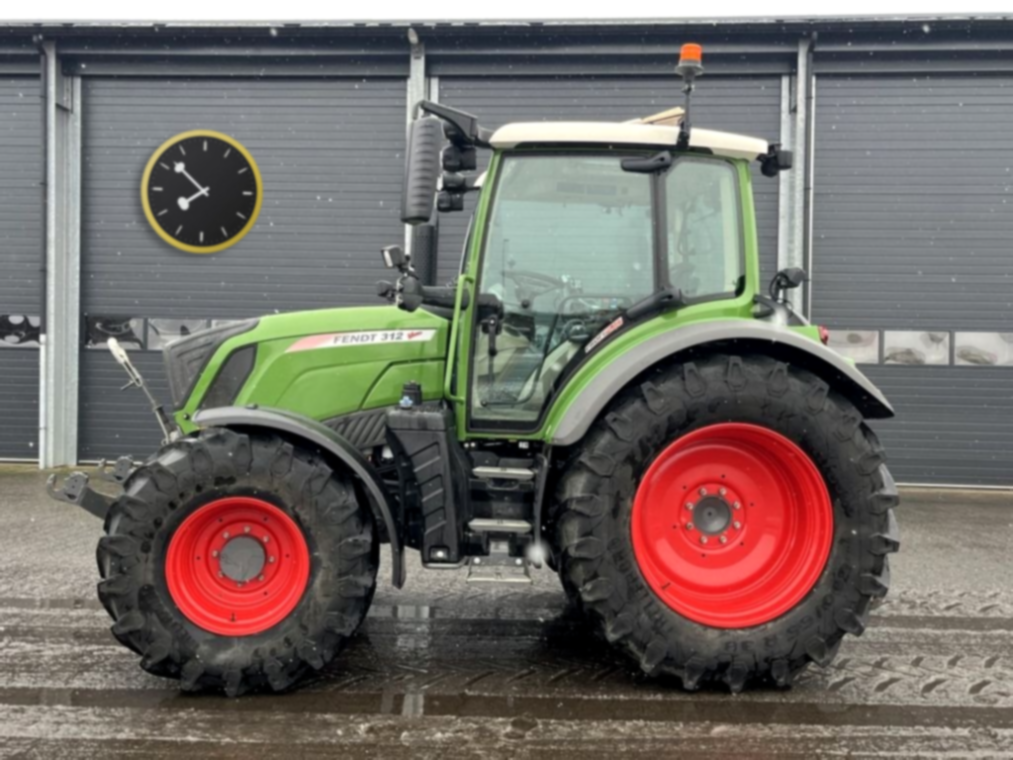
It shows 7:52
